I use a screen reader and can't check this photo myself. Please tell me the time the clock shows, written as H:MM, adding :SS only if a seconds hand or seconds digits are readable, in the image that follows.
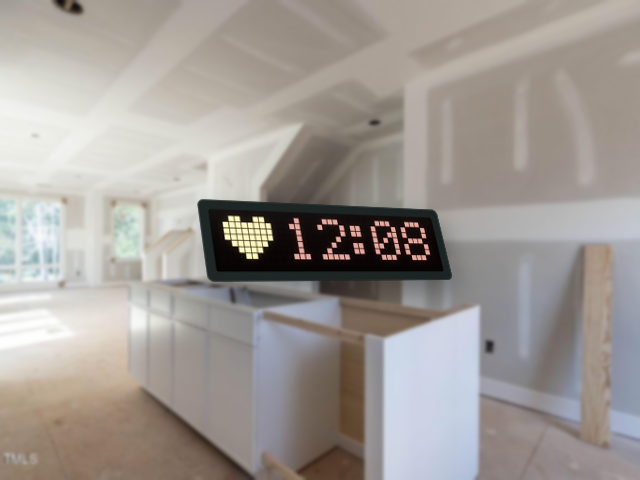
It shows 12:08
